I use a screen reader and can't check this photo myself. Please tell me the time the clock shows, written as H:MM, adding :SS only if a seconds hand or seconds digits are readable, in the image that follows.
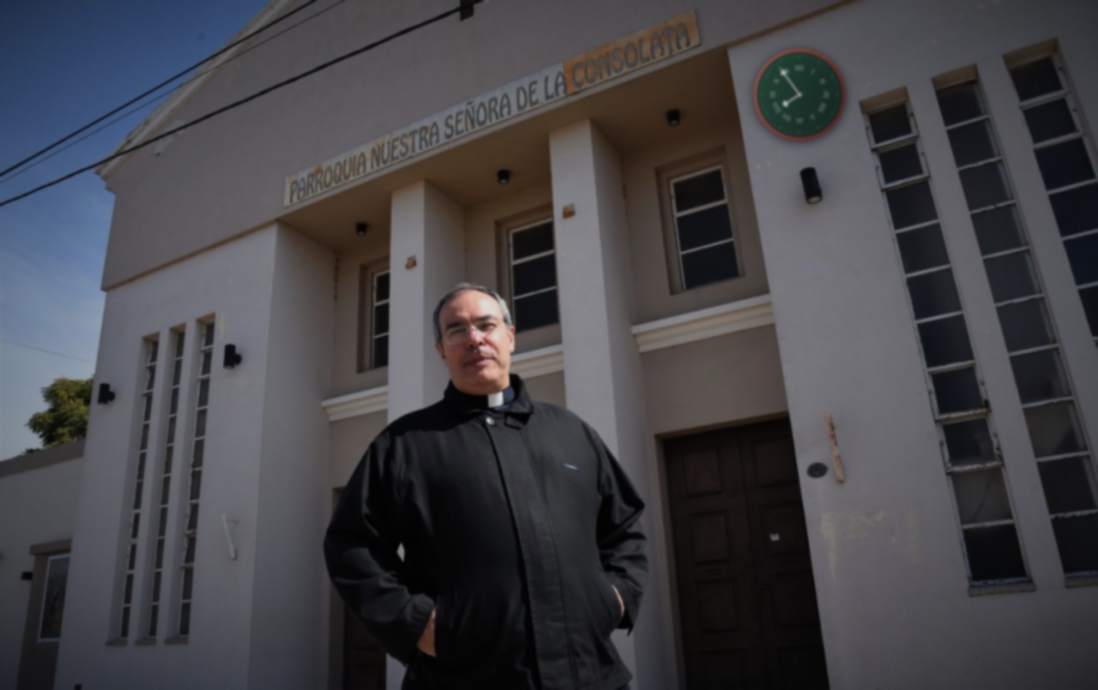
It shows 7:54
